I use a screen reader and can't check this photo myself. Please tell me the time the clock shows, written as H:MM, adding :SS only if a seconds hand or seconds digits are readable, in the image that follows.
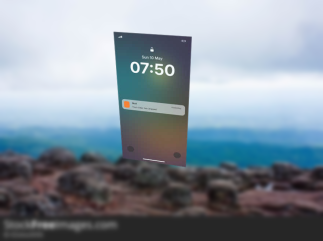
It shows 7:50
